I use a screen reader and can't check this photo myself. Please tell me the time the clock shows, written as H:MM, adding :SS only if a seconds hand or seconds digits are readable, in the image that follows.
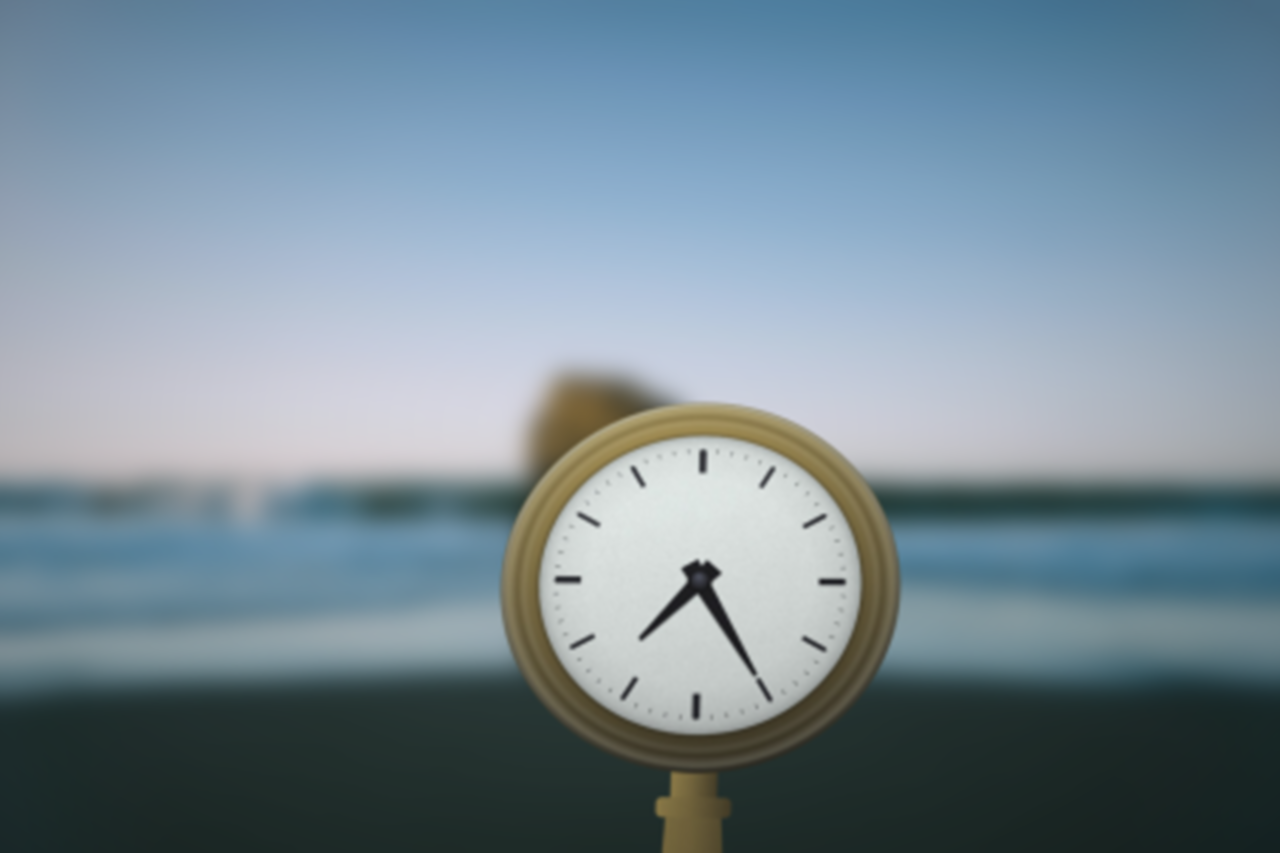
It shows 7:25
